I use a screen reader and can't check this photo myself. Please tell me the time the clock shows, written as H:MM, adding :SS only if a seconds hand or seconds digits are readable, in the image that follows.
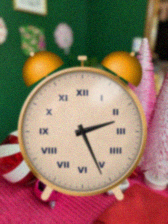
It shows 2:26
